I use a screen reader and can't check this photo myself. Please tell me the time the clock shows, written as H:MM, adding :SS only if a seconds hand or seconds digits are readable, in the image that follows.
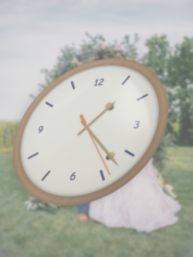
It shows 1:22:24
